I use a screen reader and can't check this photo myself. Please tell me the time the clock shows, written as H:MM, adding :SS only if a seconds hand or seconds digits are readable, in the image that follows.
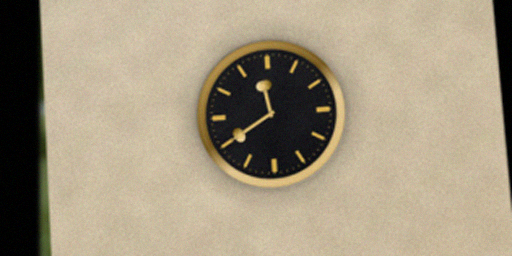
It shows 11:40
